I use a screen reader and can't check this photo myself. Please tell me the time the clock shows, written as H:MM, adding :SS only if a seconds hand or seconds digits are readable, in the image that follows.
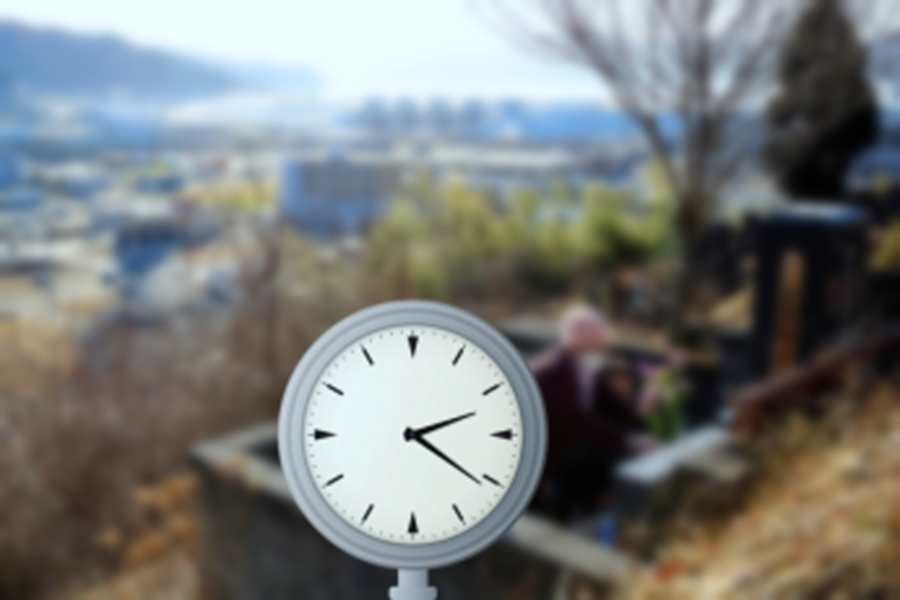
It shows 2:21
